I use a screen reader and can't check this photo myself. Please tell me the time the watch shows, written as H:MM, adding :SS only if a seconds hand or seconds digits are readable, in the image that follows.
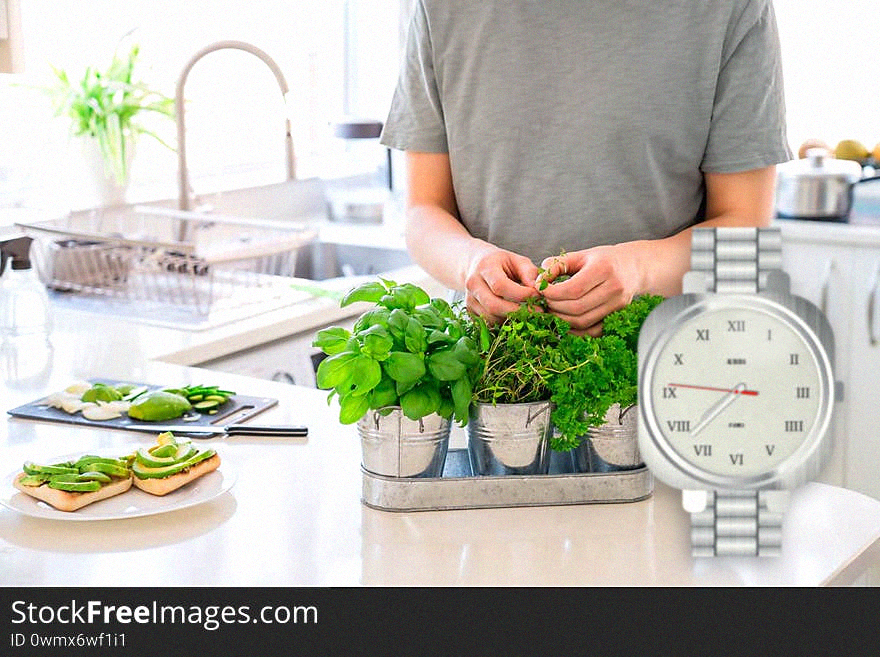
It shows 7:37:46
